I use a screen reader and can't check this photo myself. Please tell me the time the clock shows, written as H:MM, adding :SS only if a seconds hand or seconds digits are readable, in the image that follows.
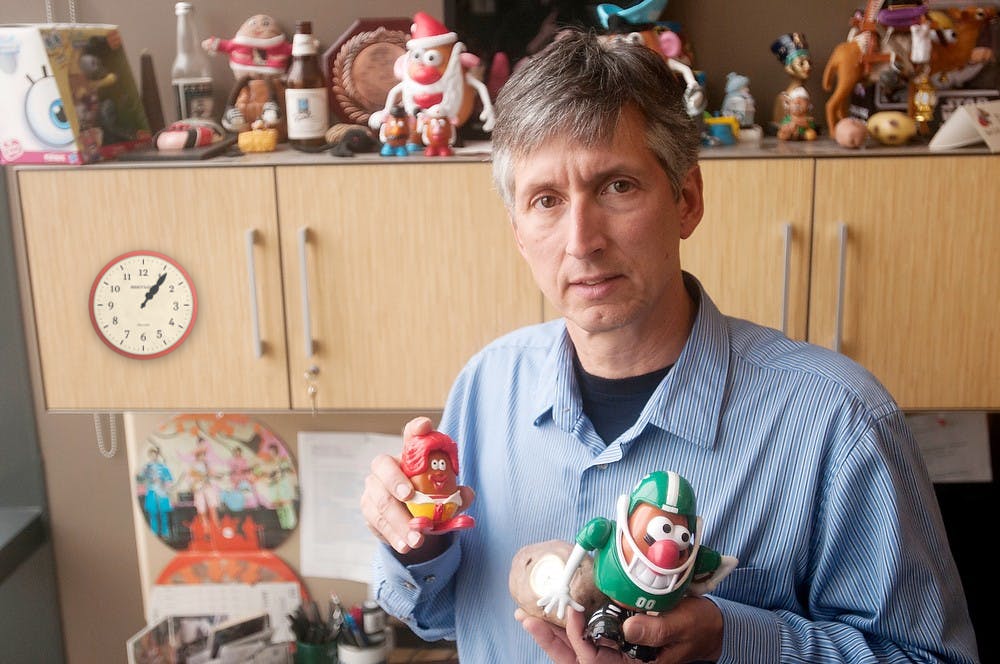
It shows 1:06
